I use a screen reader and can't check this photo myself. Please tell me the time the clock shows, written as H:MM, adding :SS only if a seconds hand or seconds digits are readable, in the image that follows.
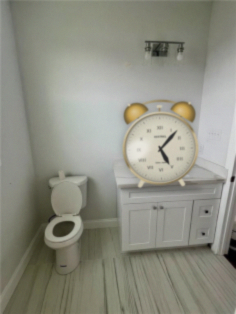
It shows 5:07
